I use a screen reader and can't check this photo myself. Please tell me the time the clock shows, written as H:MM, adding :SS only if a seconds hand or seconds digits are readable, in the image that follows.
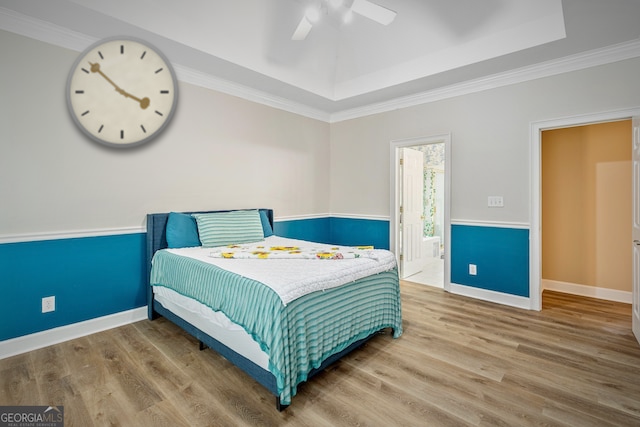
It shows 3:52
